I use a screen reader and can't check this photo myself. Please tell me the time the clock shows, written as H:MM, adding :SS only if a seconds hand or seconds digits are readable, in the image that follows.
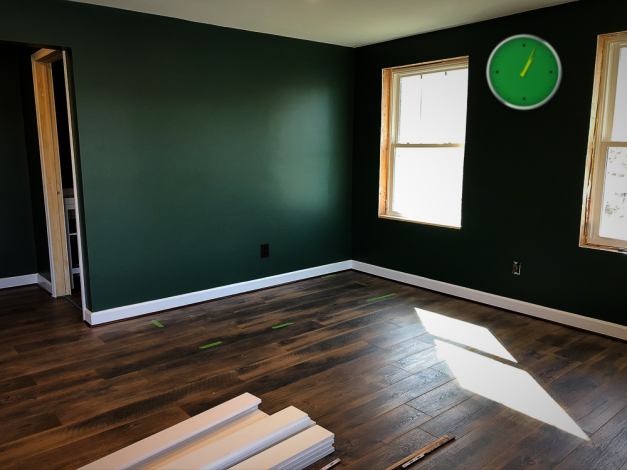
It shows 1:04
